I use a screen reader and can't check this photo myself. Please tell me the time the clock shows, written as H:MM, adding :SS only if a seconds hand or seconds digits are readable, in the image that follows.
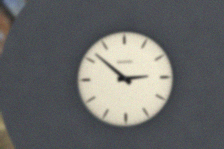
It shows 2:52
